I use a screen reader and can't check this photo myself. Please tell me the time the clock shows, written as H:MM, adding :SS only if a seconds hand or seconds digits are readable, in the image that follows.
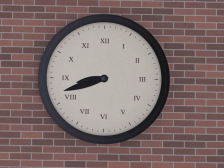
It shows 8:42
